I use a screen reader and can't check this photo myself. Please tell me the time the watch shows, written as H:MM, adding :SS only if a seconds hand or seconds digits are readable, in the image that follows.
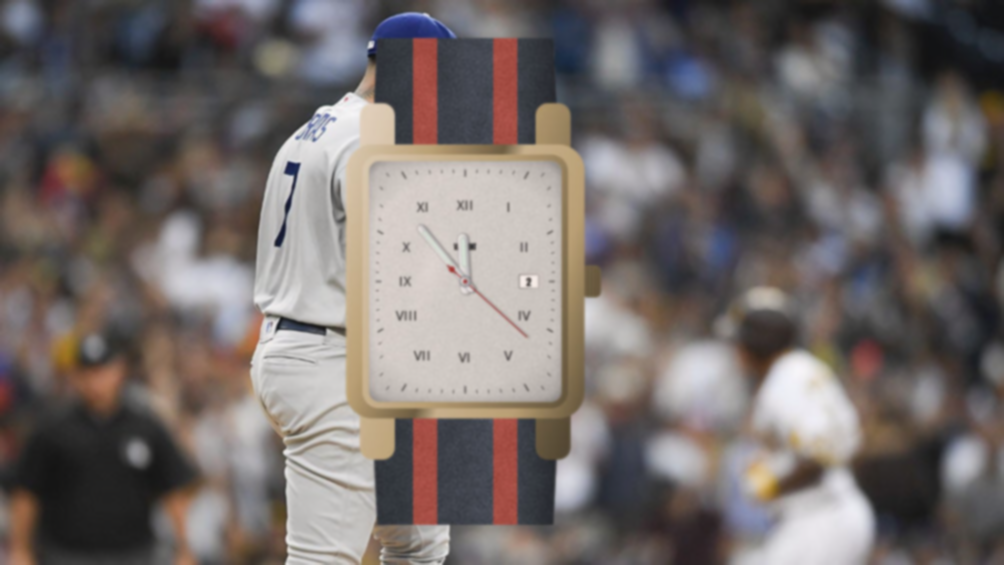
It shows 11:53:22
